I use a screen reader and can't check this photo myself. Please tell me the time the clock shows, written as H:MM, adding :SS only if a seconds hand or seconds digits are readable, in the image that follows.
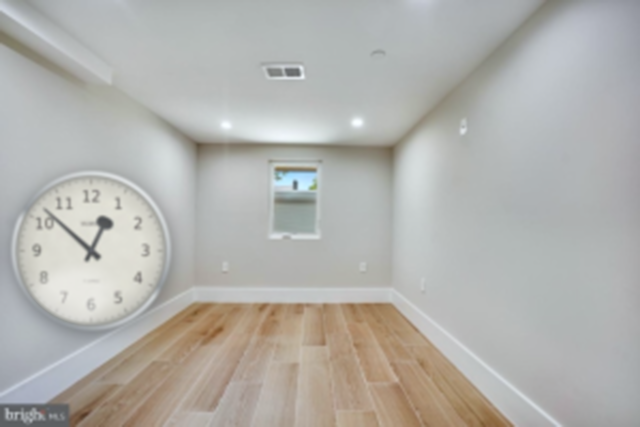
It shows 12:52
